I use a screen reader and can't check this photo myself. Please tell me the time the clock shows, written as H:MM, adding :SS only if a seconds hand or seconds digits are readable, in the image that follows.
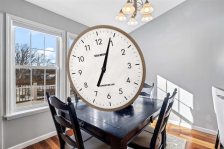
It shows 7:04
